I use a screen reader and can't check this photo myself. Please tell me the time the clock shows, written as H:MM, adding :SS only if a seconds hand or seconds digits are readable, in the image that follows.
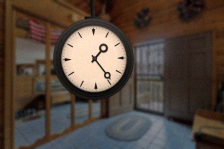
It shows 1:24
